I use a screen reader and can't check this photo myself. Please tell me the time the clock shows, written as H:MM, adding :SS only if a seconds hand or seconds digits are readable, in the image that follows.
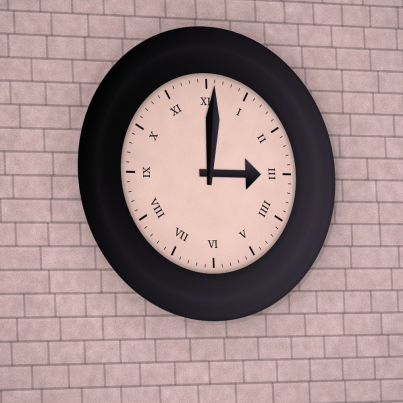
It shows 3:01
